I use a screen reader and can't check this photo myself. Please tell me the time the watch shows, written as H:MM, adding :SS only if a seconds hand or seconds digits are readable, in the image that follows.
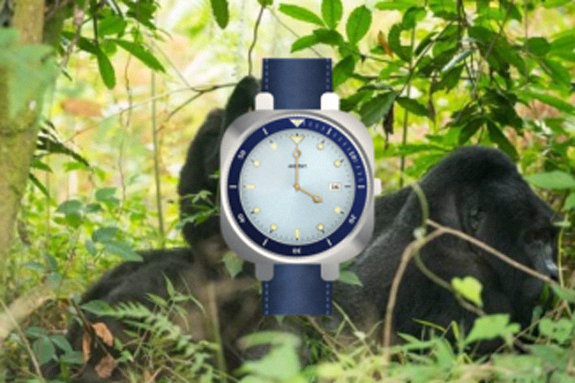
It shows 4:00
